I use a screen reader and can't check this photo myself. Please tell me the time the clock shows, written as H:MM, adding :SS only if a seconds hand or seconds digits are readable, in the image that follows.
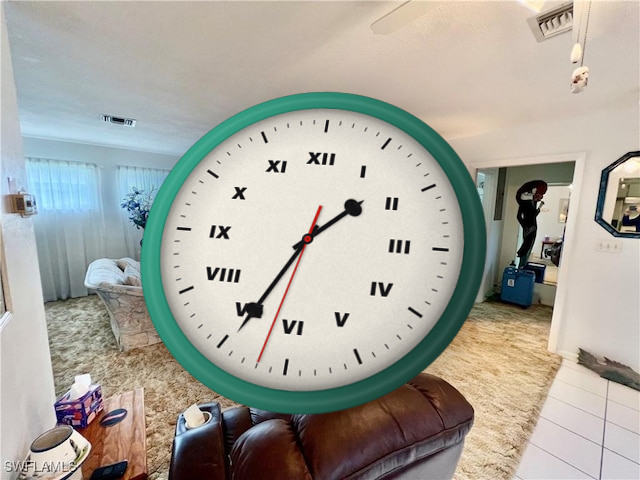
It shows 1:34:32
